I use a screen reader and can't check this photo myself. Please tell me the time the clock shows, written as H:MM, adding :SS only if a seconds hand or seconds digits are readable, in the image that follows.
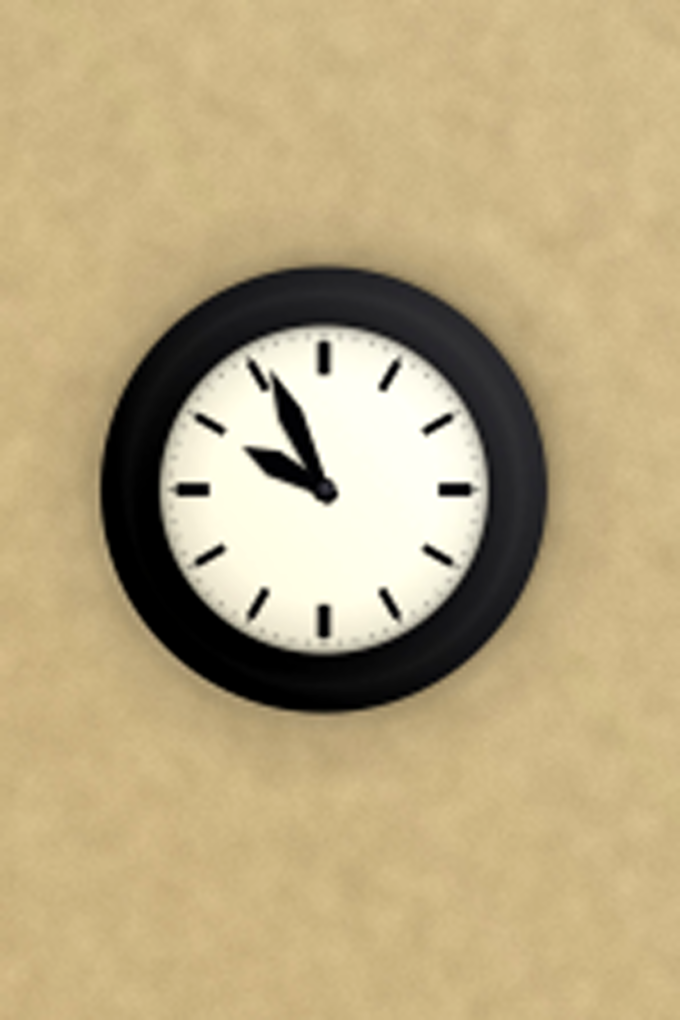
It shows 9:56
